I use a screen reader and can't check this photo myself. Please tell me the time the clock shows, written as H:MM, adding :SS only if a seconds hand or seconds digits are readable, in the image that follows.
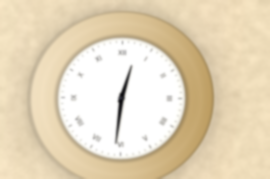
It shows 12:31
